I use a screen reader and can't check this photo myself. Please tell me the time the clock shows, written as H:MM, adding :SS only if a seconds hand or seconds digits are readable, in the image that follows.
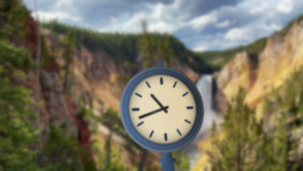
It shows 10:42
